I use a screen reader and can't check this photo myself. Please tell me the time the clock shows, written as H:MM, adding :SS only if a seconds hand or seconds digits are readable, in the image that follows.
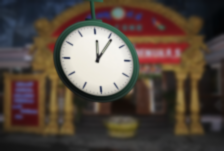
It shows 12:06
